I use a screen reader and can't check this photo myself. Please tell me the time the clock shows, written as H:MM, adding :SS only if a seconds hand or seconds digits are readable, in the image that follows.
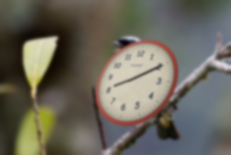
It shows 8:10
